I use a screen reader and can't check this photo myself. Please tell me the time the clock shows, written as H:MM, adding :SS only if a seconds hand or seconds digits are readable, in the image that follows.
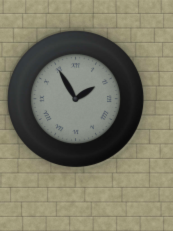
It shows 1:55
